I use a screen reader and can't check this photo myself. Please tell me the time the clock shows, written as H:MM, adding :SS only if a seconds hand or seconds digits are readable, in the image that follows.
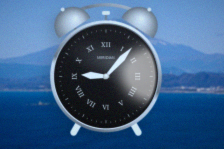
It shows 9:07
